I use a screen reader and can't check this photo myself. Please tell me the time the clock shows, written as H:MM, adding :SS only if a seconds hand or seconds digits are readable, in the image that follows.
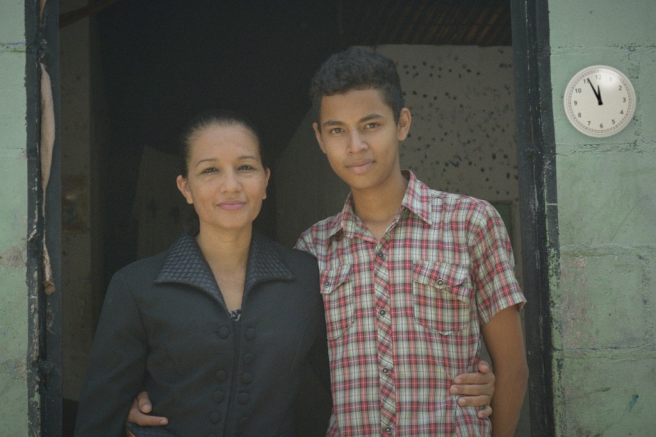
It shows 11:56
